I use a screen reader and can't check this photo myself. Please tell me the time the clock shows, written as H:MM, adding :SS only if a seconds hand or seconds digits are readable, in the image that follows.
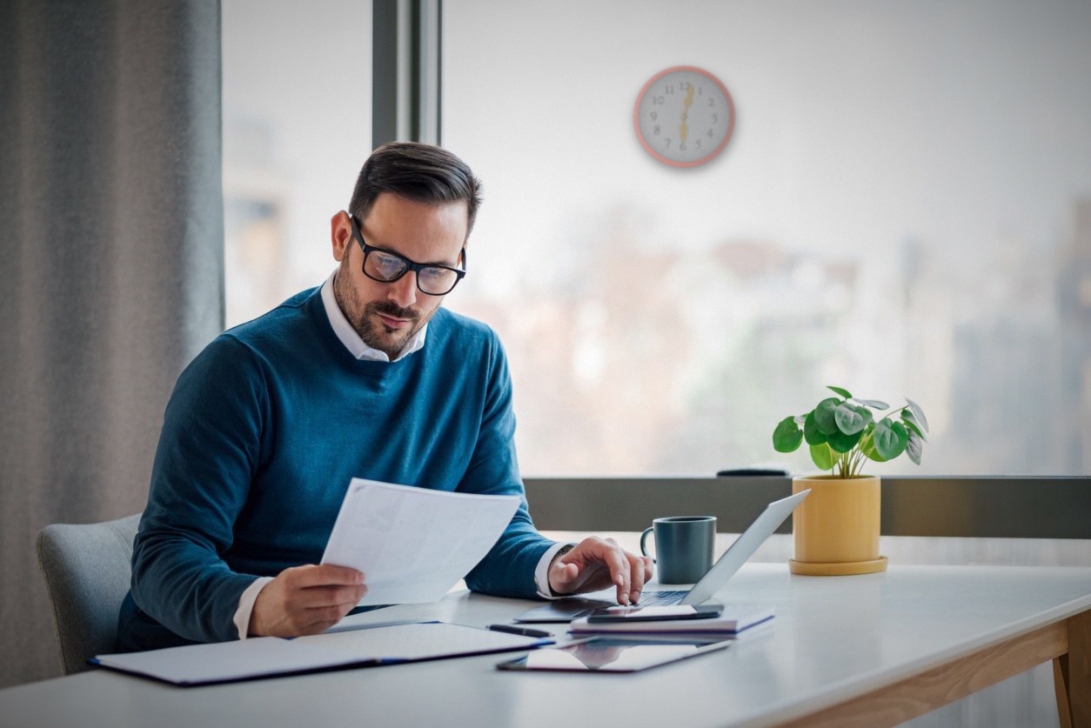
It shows 6:02
